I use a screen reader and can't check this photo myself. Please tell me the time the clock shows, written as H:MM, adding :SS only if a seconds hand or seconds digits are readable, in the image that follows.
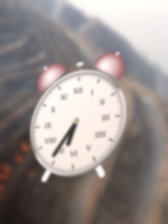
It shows 6:36
